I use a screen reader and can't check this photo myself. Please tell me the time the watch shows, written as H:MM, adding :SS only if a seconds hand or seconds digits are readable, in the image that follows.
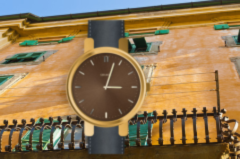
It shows 3:03
